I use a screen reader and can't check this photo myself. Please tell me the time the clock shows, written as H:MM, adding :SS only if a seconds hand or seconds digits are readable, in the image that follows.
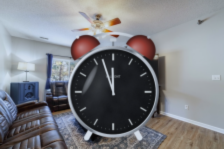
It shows 11:57
